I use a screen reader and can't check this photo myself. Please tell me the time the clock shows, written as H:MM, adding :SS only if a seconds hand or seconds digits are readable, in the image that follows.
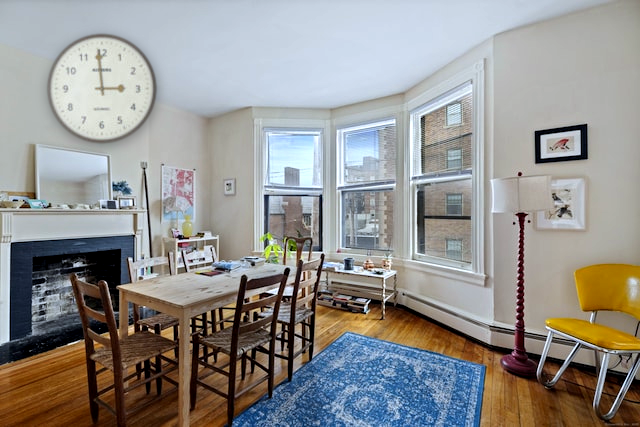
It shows 2:59
